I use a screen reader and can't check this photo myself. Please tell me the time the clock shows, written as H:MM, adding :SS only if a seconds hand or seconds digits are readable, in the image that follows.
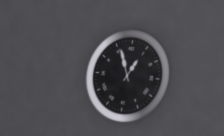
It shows 12:56
